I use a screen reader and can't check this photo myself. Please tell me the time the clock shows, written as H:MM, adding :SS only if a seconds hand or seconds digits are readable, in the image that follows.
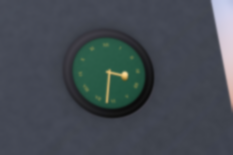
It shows 3:32
